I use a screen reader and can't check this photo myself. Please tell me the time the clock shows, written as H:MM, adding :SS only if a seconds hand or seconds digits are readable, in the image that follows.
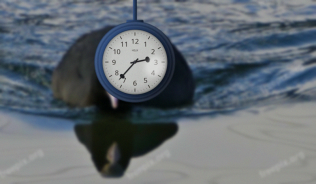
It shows 2:37
